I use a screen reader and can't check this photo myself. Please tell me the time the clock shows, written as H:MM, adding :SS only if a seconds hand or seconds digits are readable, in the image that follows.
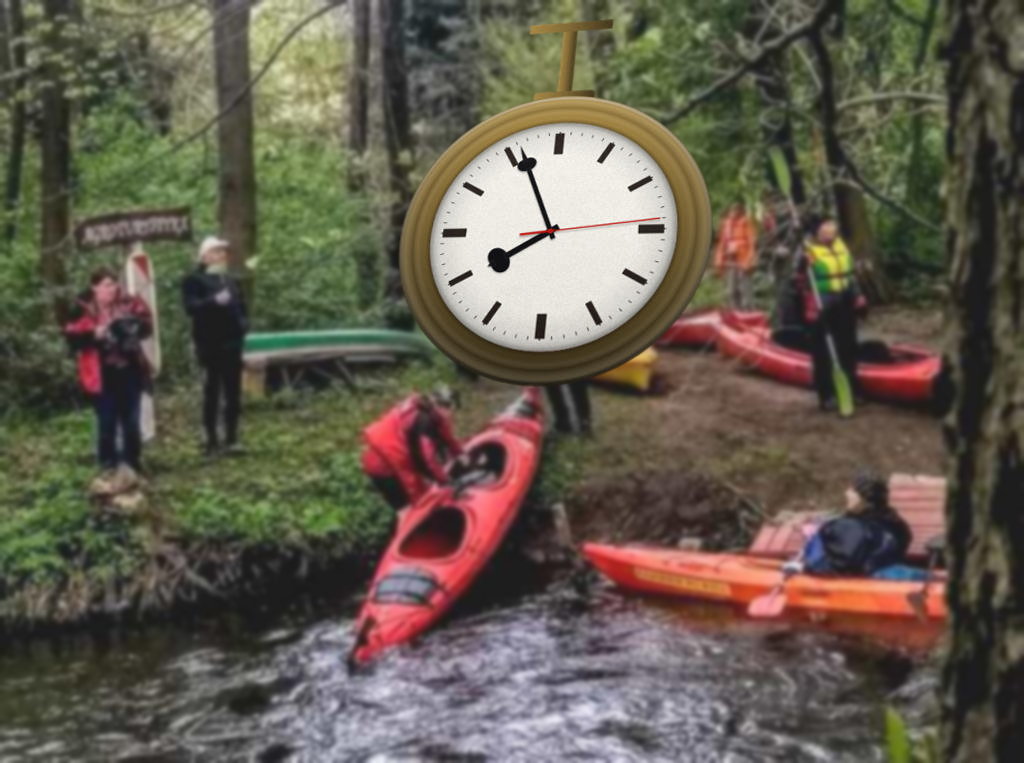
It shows 7:56:14
